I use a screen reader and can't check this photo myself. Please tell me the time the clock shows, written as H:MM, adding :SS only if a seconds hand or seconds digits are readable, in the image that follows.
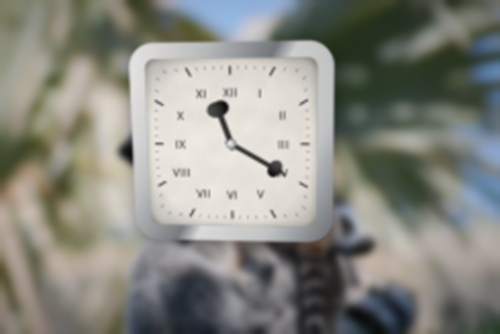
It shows 11:20
